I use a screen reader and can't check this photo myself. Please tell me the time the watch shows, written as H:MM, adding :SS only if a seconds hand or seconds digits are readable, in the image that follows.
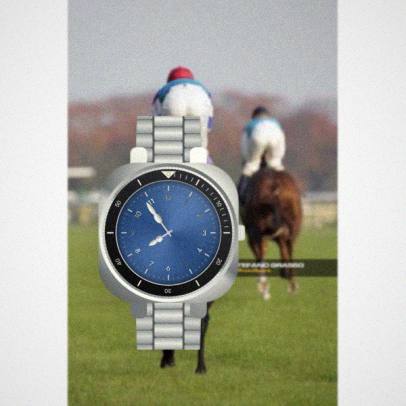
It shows 7:54
